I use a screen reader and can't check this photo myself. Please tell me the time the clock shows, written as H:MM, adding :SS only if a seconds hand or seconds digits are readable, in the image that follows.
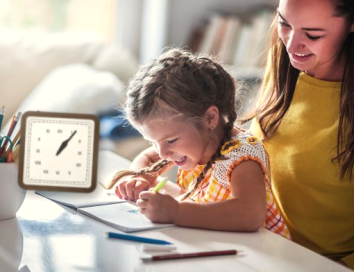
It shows 1:06
